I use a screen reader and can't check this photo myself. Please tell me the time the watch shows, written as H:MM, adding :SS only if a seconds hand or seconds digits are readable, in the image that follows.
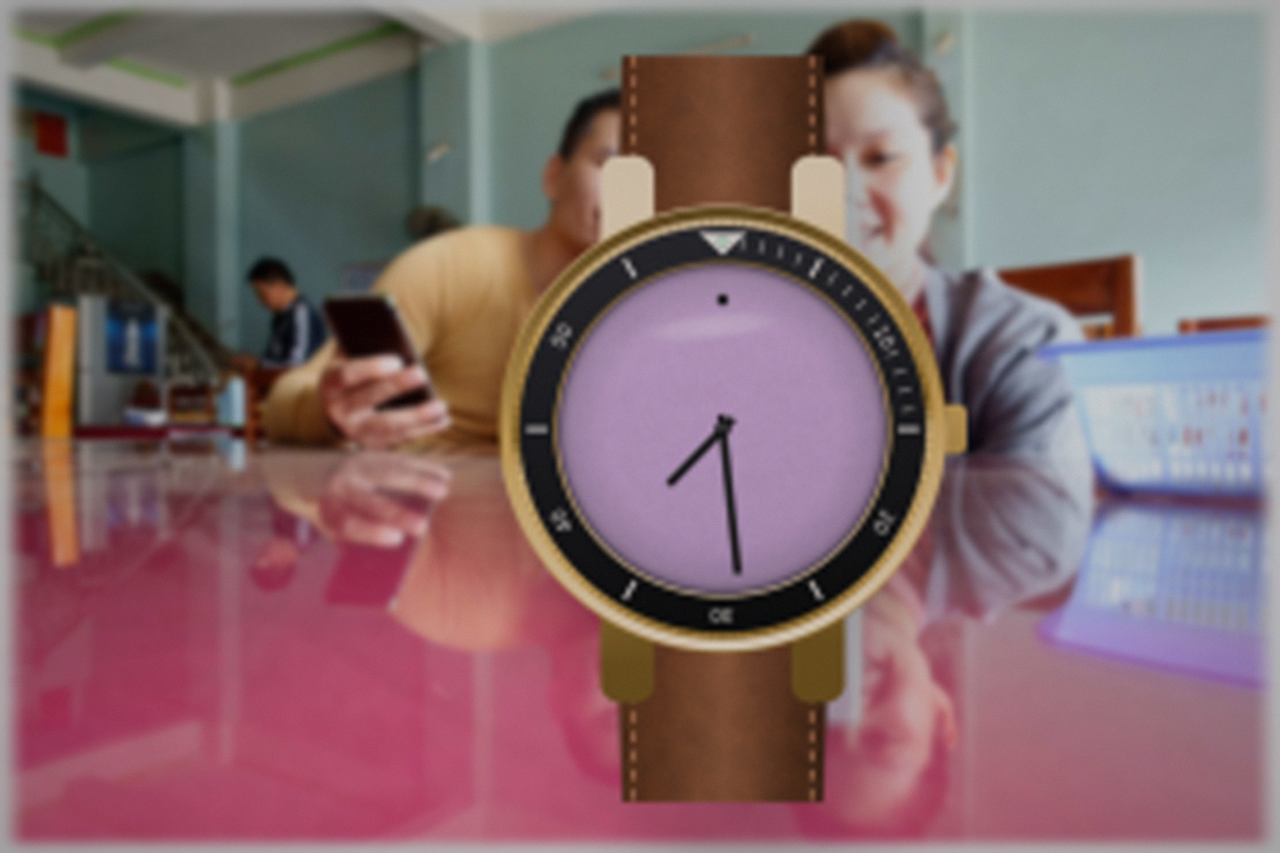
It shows 7:29
